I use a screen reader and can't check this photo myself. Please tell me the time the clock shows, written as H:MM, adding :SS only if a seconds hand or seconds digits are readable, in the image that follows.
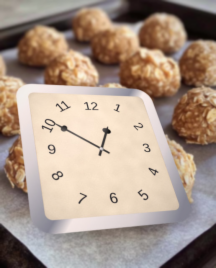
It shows 12:51
